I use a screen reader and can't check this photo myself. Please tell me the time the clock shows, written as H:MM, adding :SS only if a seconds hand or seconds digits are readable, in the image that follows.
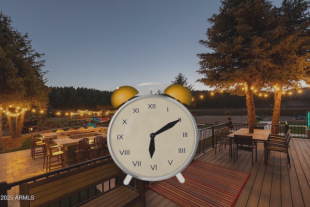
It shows 6:10
